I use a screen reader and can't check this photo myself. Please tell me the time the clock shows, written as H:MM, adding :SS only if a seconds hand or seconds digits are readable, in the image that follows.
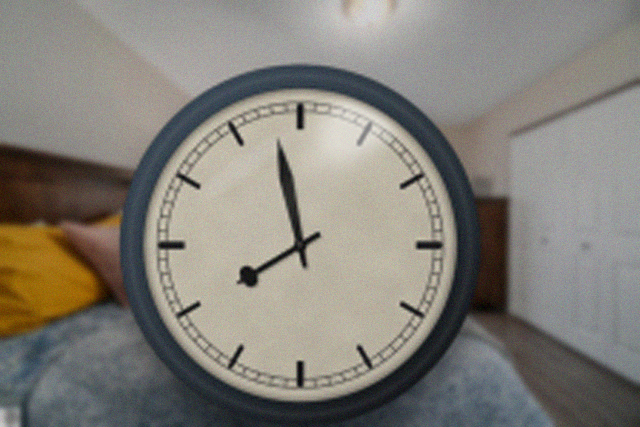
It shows 7:58
